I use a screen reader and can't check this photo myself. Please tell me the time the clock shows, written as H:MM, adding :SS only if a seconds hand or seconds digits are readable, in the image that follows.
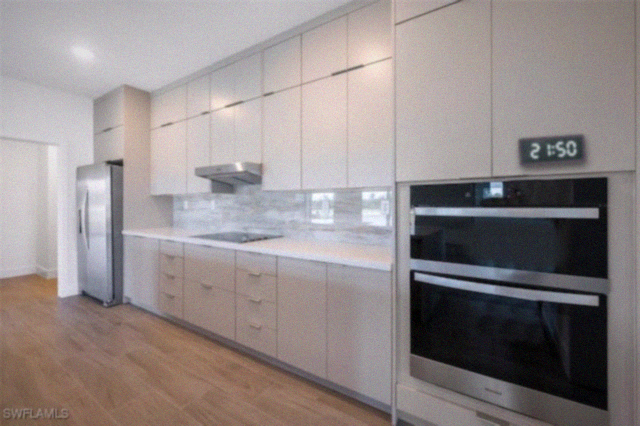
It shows 21:50
